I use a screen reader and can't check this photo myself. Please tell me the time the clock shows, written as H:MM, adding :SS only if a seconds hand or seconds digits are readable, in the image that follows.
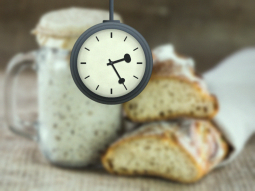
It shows 2:25
